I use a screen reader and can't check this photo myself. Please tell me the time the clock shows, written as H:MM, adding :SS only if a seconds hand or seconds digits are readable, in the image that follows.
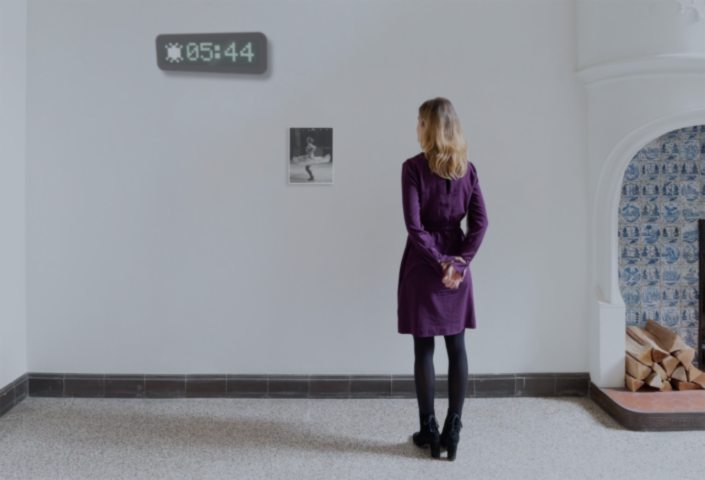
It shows 5:44
